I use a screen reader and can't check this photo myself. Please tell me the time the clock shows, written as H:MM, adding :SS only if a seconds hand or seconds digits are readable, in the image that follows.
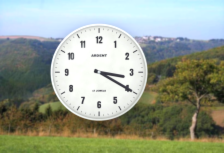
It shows 3:20
